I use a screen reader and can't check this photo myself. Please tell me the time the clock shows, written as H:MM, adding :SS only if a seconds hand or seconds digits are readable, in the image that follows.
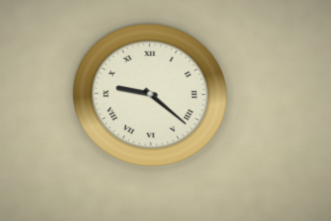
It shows 9:22
